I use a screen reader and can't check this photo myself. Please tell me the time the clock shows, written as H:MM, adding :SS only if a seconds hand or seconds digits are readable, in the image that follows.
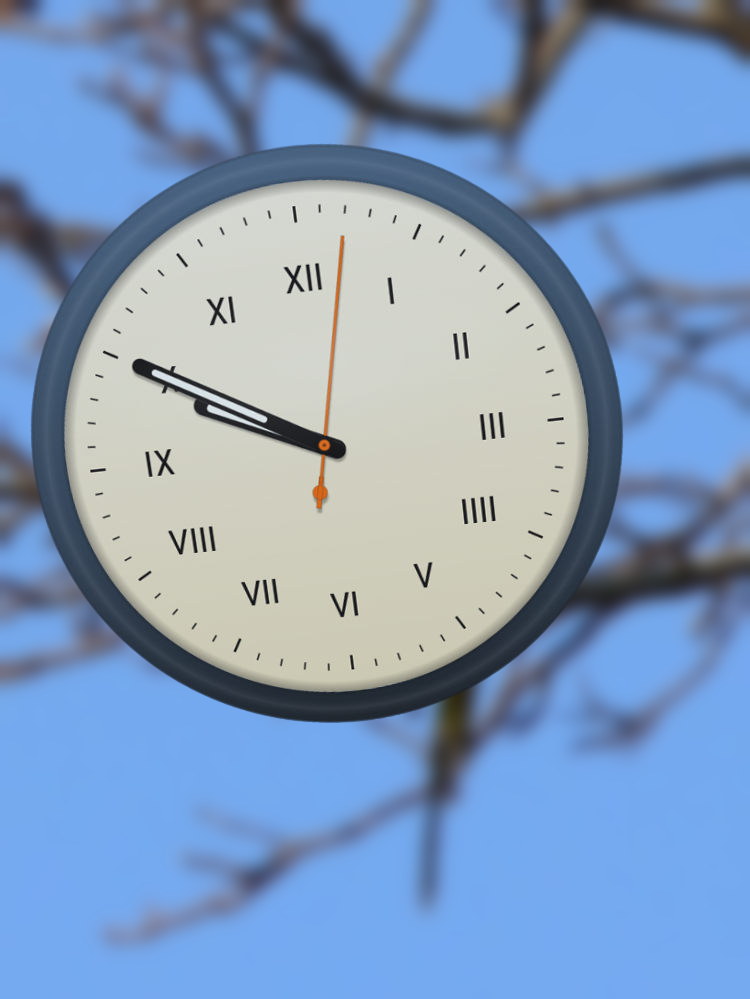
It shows 9:50:02
